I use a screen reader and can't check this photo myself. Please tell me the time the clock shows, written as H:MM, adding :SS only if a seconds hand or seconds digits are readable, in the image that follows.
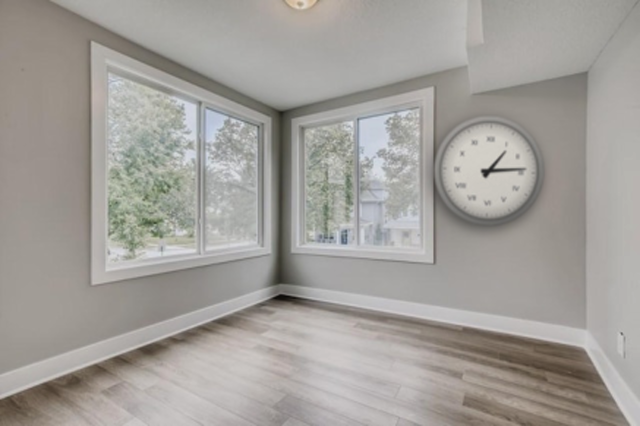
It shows 1:14
